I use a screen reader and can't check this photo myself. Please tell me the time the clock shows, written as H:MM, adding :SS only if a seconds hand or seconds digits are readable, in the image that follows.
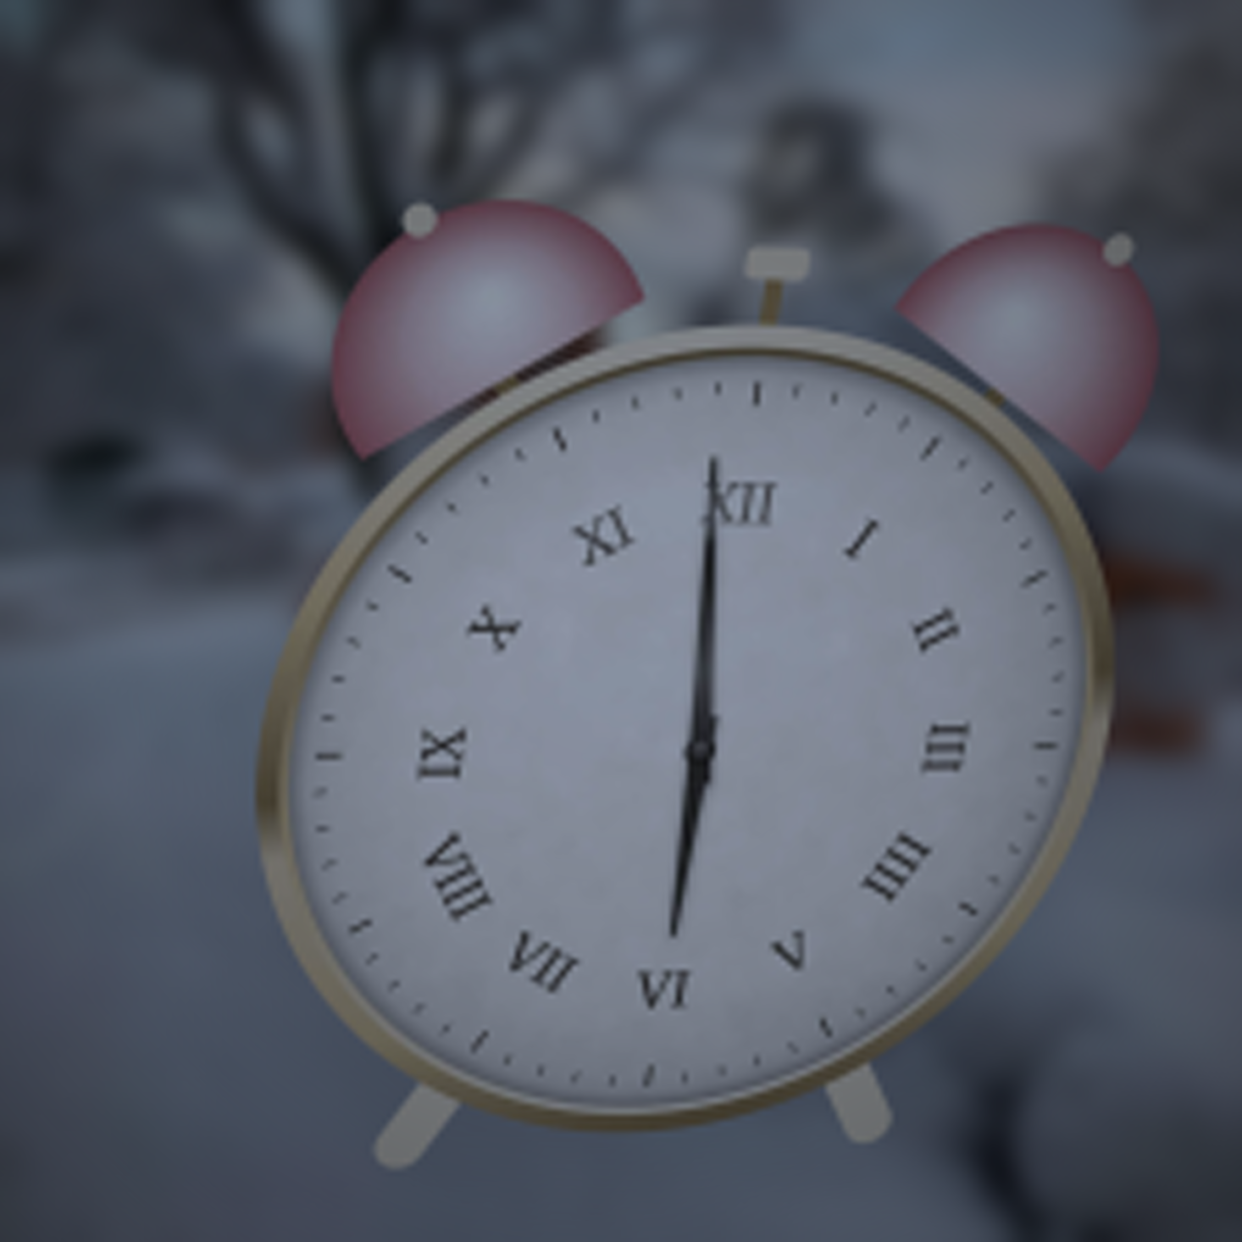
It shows 5:59
